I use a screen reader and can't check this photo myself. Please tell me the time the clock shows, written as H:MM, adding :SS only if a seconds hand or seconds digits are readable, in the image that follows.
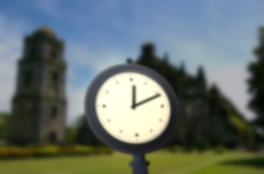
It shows 12:11
